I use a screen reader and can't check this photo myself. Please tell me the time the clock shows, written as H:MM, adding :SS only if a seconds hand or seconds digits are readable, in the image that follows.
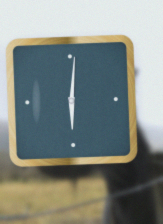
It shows 6:01
